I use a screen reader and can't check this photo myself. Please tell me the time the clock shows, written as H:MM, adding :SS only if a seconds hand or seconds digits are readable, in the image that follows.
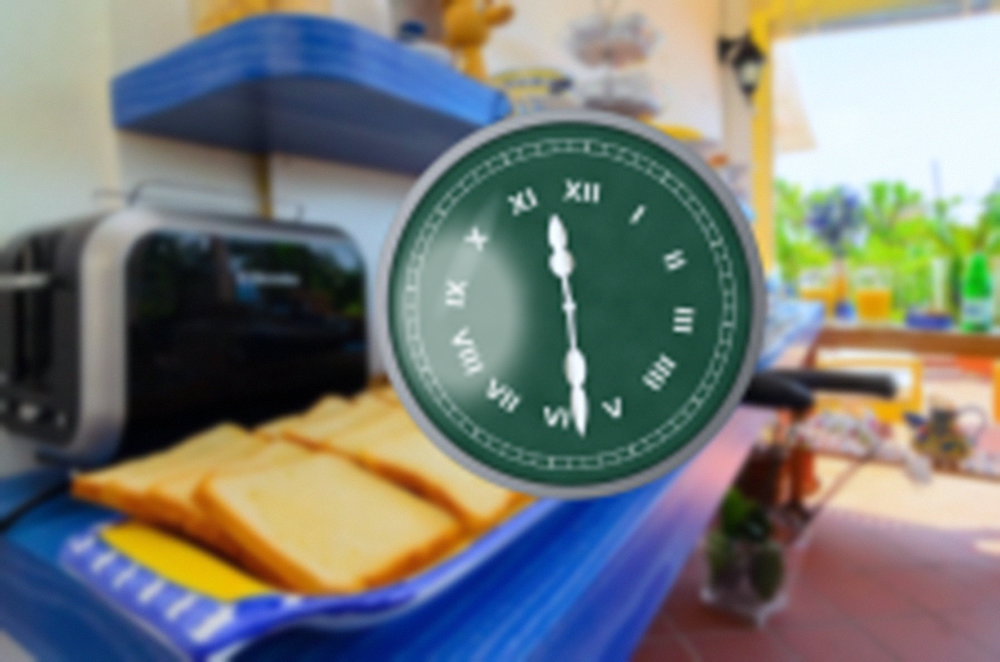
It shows 11:28
